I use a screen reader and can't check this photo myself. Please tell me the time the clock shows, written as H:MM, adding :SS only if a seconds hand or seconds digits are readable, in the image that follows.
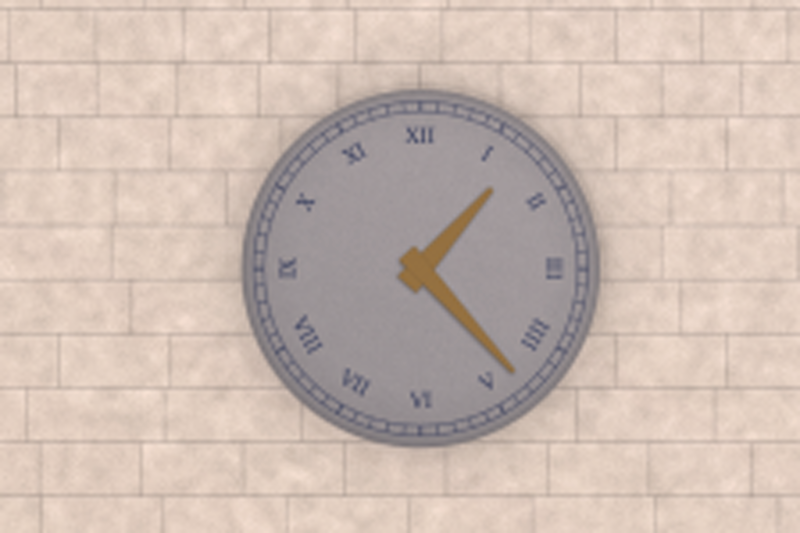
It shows 1:23
